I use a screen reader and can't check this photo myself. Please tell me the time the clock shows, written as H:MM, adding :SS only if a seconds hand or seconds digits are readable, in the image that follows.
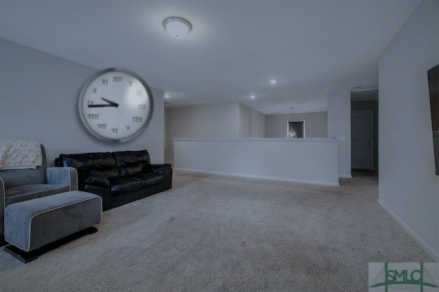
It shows 9:44
